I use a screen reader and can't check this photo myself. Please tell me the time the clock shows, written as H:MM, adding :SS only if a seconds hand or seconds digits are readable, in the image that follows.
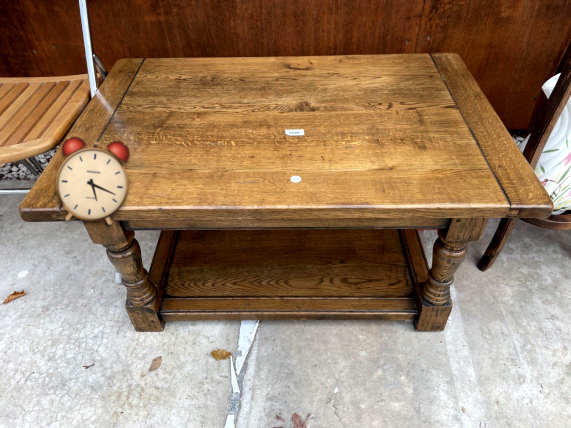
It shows 5:18
